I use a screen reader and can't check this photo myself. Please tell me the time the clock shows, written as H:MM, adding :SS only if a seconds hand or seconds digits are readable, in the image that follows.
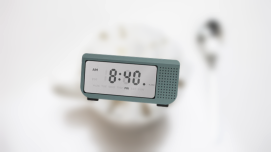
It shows 8:40
